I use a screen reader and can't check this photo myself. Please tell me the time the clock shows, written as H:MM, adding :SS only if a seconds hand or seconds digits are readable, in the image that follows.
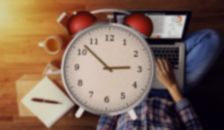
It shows 2:52
